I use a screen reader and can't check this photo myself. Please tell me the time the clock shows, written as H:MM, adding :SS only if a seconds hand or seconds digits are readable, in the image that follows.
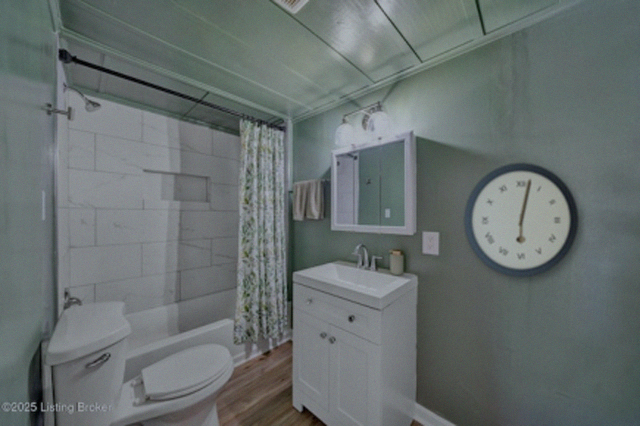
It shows 6:02
